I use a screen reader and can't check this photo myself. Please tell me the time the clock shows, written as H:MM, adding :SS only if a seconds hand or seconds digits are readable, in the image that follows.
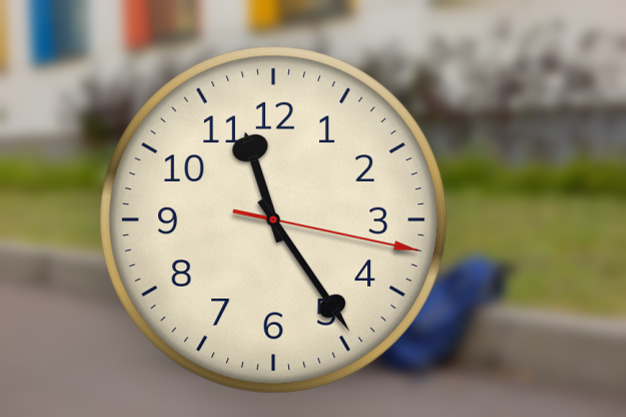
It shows 11:24:17
